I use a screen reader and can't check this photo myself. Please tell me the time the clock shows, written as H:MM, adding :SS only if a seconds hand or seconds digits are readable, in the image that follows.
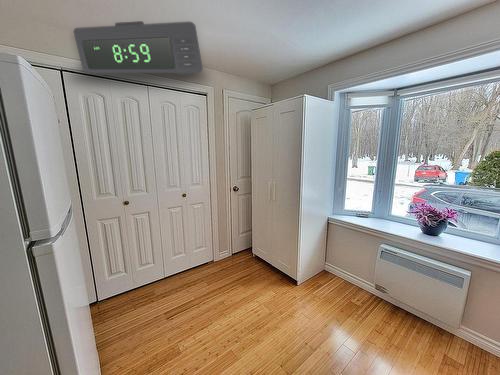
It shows 8:59
